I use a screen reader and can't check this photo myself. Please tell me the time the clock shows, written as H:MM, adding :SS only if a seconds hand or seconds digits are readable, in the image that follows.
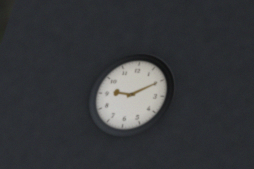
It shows 9:10
